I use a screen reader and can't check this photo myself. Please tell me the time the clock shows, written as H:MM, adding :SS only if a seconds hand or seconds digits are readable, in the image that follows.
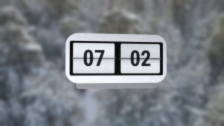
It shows 7:02
